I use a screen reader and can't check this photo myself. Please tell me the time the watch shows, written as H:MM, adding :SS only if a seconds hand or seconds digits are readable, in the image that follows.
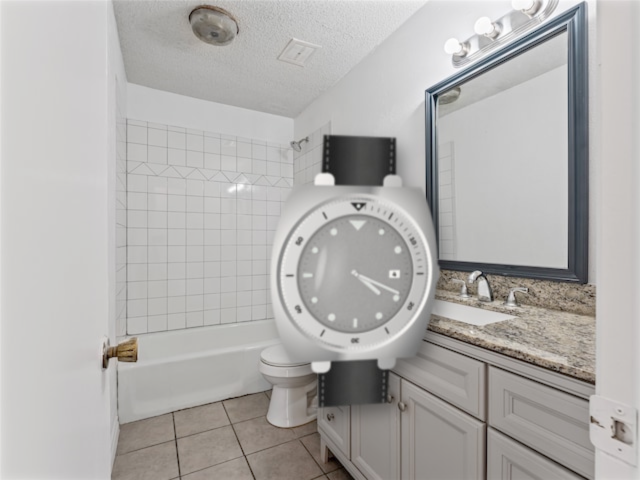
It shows 4:19
